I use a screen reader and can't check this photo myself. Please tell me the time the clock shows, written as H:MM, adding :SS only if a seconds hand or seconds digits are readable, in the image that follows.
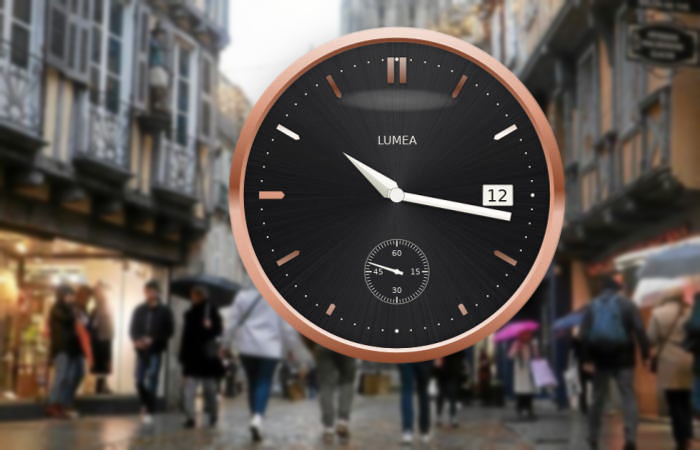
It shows 10:16:48
